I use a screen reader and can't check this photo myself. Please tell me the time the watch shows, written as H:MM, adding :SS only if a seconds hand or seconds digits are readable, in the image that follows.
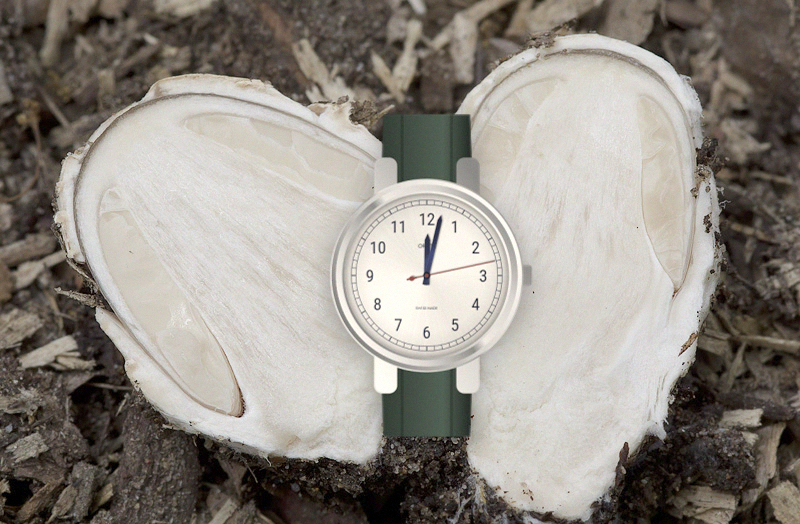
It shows 12:02:13
